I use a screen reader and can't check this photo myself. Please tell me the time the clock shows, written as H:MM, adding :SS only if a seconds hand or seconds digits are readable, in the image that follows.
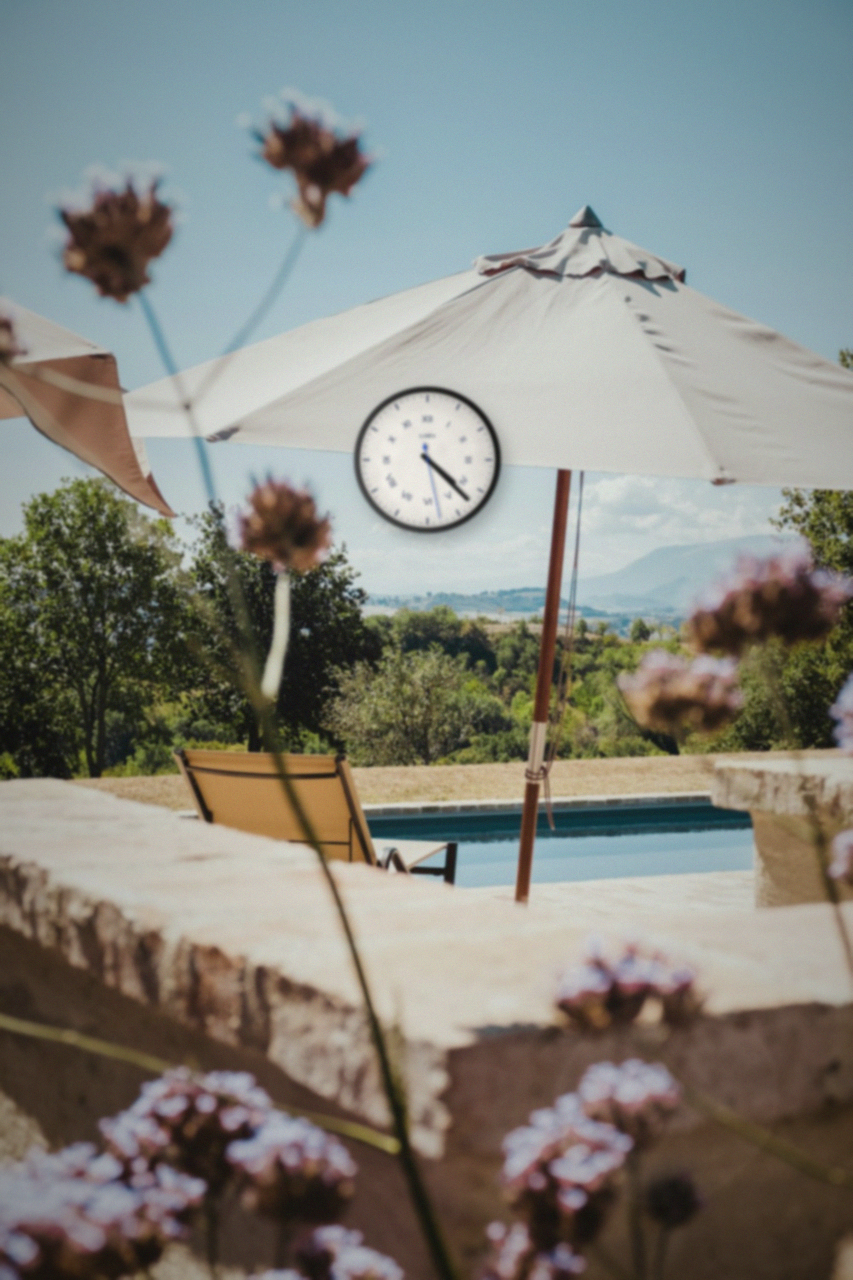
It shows 4:22:28
